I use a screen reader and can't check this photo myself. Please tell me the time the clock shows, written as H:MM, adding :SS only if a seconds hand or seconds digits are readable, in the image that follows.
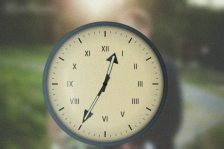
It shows 12:35
